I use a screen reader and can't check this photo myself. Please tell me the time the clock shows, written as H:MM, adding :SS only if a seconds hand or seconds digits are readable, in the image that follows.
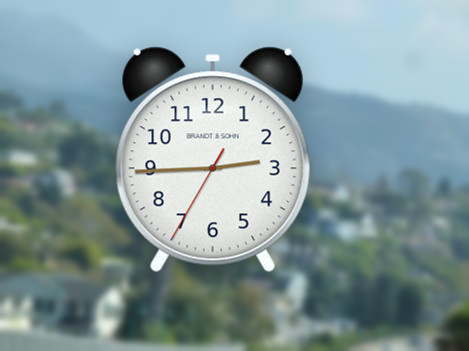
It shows 2:44:35
